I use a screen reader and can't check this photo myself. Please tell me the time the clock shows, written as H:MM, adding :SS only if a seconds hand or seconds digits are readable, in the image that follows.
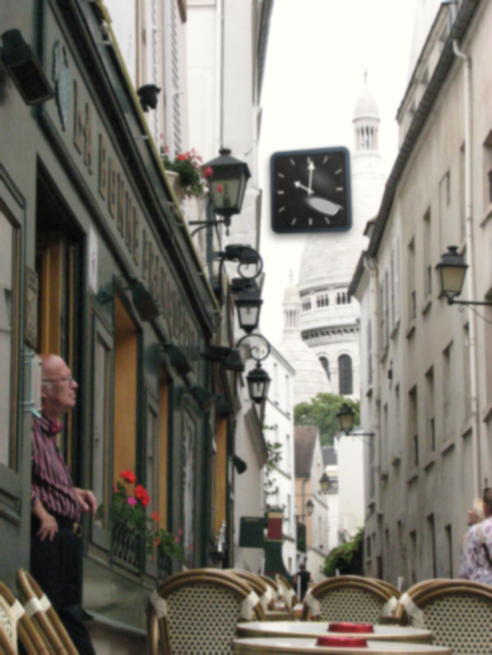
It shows 10:01
